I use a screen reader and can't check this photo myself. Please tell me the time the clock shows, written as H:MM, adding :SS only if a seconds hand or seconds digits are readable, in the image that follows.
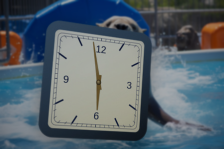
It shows 5:58
